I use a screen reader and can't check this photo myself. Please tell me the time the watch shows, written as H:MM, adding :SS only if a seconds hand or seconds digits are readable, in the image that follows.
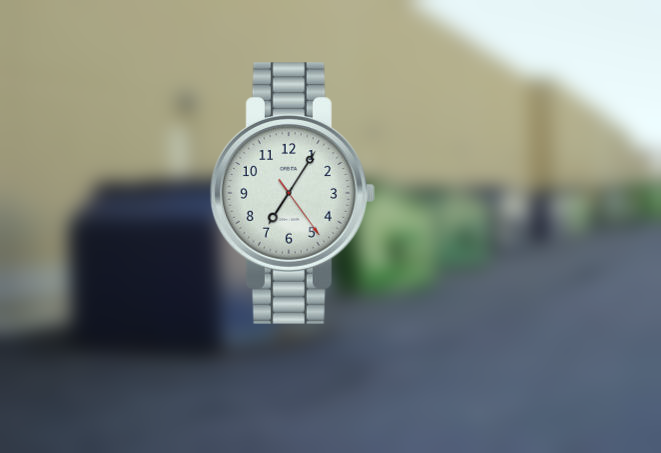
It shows 7:05:24
